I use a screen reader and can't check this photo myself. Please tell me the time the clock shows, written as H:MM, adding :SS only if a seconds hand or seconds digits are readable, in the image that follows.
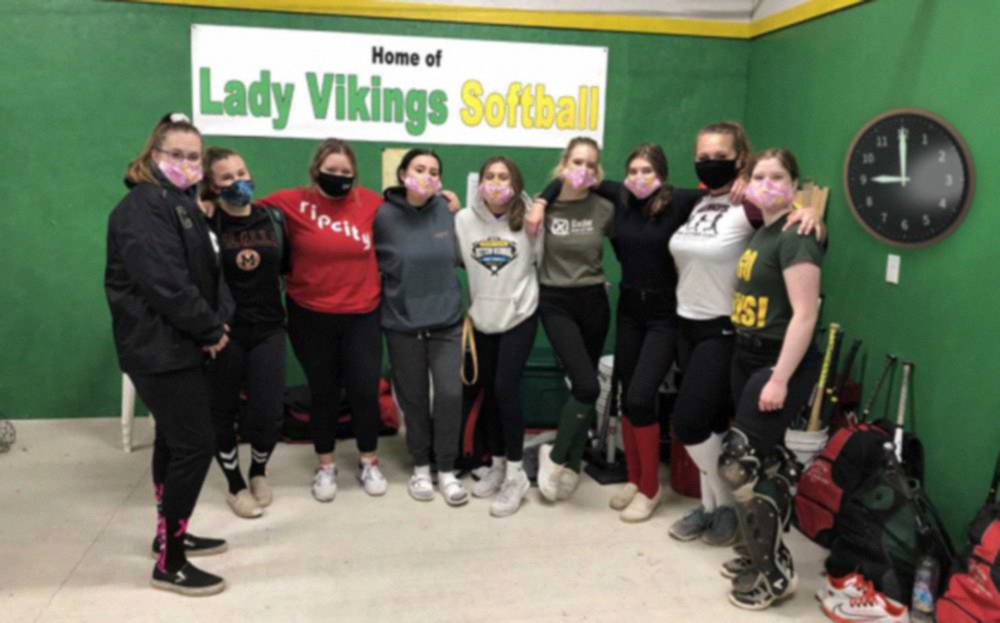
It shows 9:00
